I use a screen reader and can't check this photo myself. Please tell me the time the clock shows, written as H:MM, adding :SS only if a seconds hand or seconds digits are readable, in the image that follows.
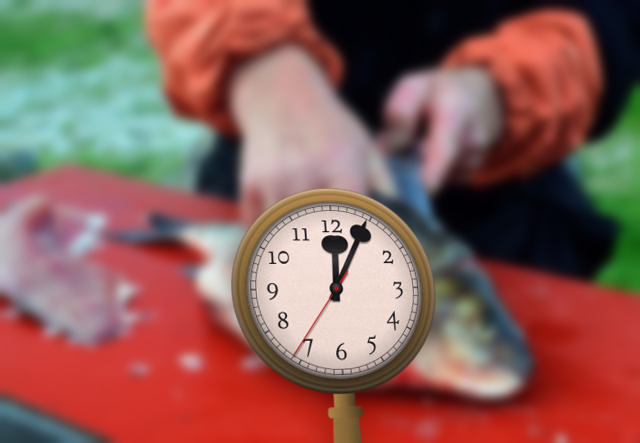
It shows 12:04:36
